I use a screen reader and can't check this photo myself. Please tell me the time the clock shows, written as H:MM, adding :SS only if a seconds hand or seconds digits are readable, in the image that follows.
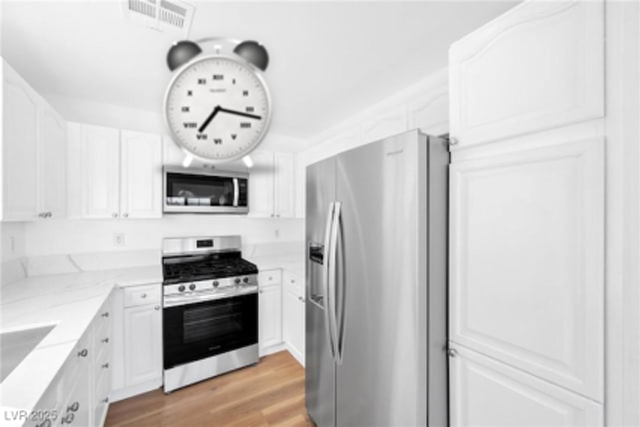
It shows 7:17
